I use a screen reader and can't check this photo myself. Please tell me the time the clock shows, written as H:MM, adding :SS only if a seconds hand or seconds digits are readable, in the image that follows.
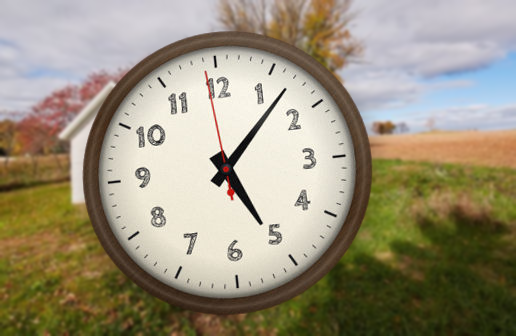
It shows 5:06:59
